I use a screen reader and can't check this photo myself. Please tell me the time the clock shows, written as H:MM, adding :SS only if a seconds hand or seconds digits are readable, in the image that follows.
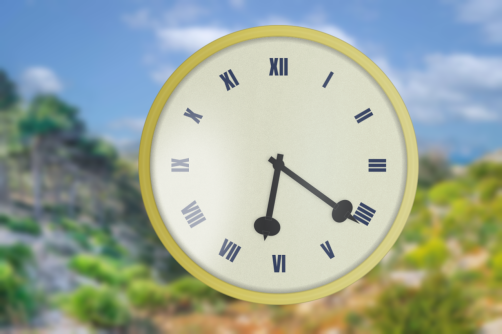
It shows 6:21
